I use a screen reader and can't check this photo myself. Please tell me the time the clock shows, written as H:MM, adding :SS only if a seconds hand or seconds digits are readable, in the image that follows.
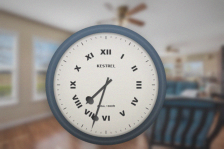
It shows 7:33
